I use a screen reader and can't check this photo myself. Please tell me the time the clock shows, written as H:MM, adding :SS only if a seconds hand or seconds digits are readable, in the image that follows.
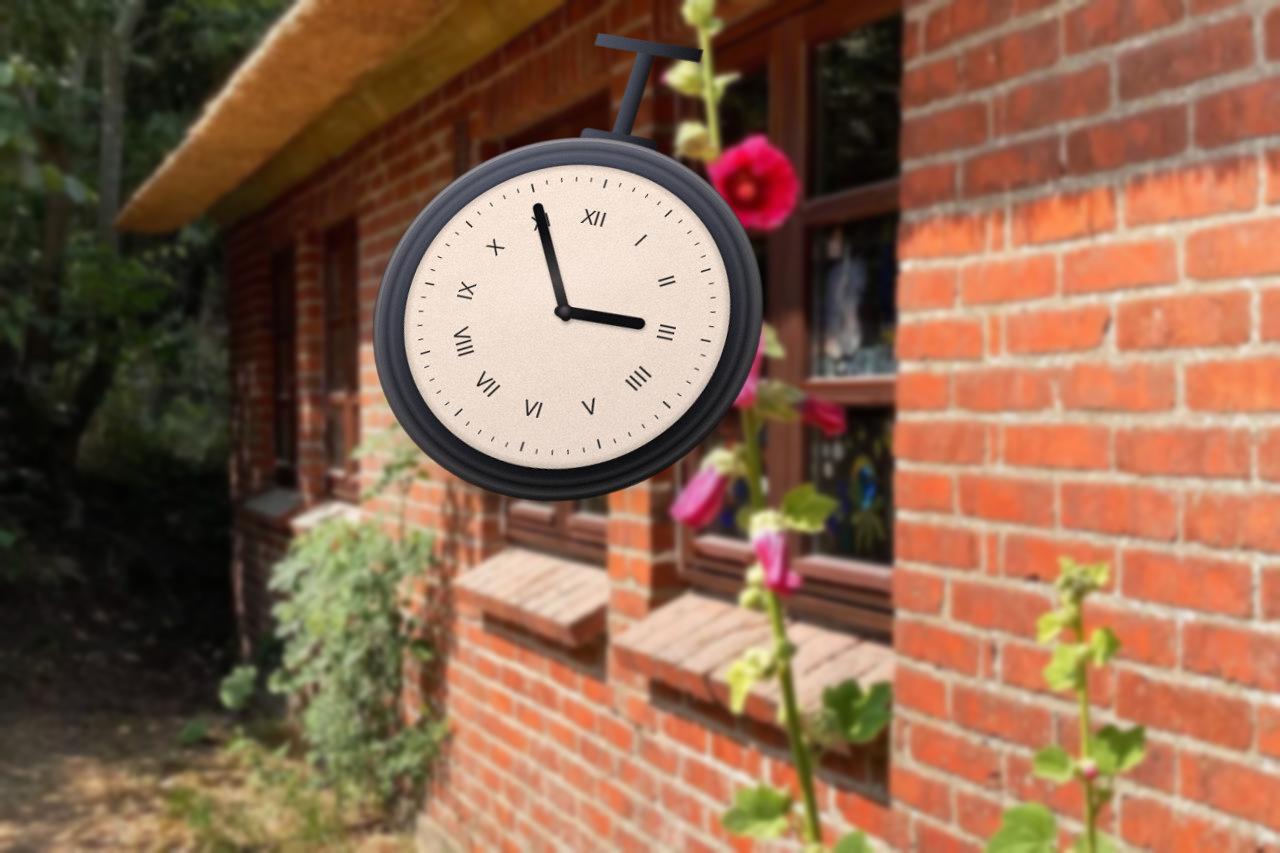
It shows 2:55
